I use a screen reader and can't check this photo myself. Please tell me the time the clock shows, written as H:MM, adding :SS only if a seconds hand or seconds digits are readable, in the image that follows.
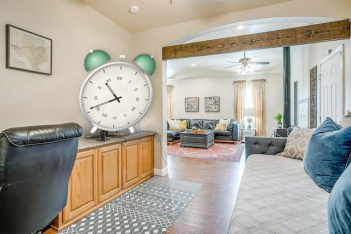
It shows 10:41
